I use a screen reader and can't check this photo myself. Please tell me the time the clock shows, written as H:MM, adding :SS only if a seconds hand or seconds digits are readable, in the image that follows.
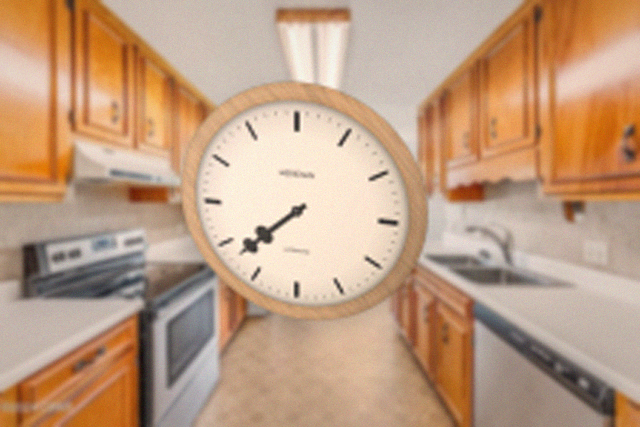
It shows 7:38
